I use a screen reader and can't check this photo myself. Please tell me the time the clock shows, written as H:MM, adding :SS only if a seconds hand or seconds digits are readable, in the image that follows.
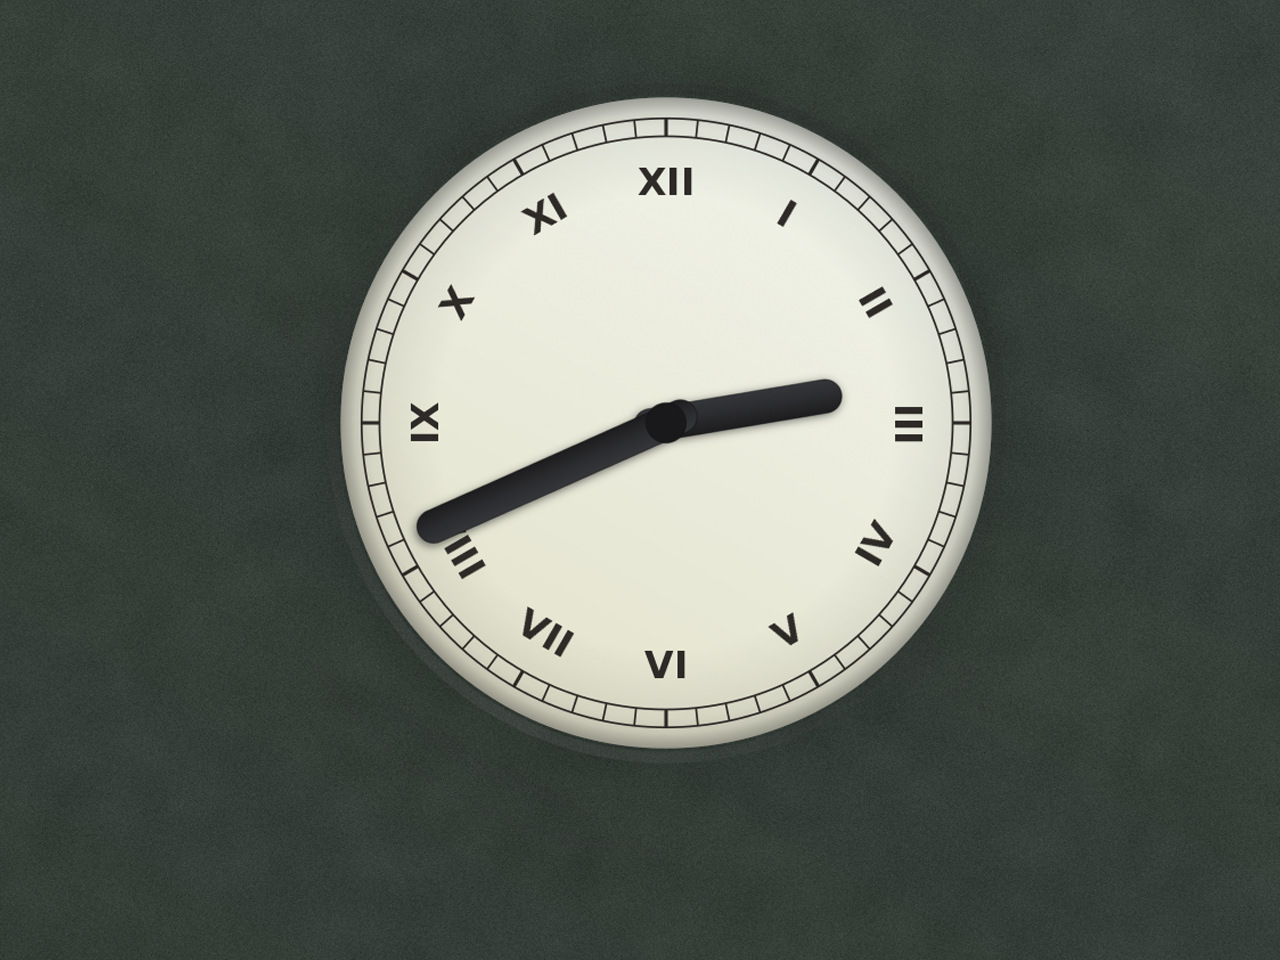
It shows 2:41
